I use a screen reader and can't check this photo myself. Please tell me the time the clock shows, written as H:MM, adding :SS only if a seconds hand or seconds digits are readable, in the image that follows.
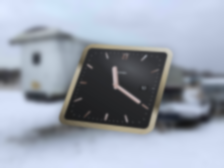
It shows 11:20
